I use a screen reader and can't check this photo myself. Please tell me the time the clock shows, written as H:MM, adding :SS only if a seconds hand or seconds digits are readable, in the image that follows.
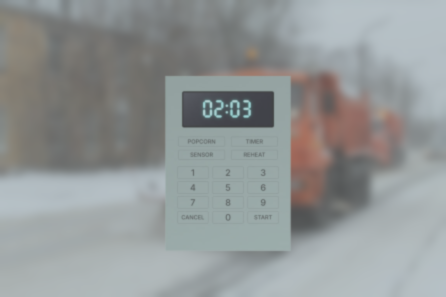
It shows 2:03
